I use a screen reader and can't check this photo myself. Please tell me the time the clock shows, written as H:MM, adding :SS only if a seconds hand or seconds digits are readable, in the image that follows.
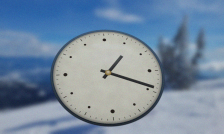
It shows 1:19
